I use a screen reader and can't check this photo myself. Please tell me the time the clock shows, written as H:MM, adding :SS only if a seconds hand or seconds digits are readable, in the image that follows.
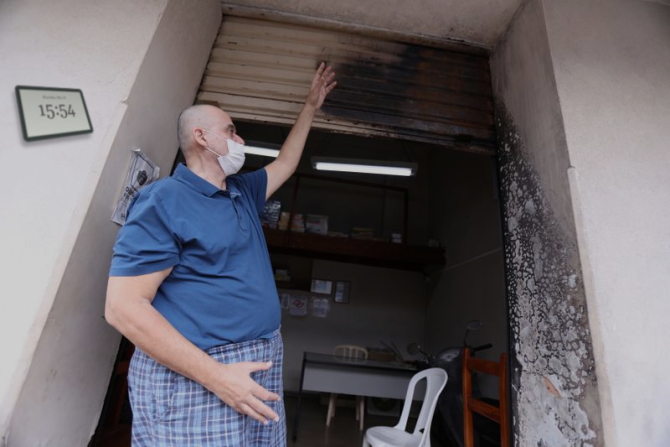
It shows 15:54
